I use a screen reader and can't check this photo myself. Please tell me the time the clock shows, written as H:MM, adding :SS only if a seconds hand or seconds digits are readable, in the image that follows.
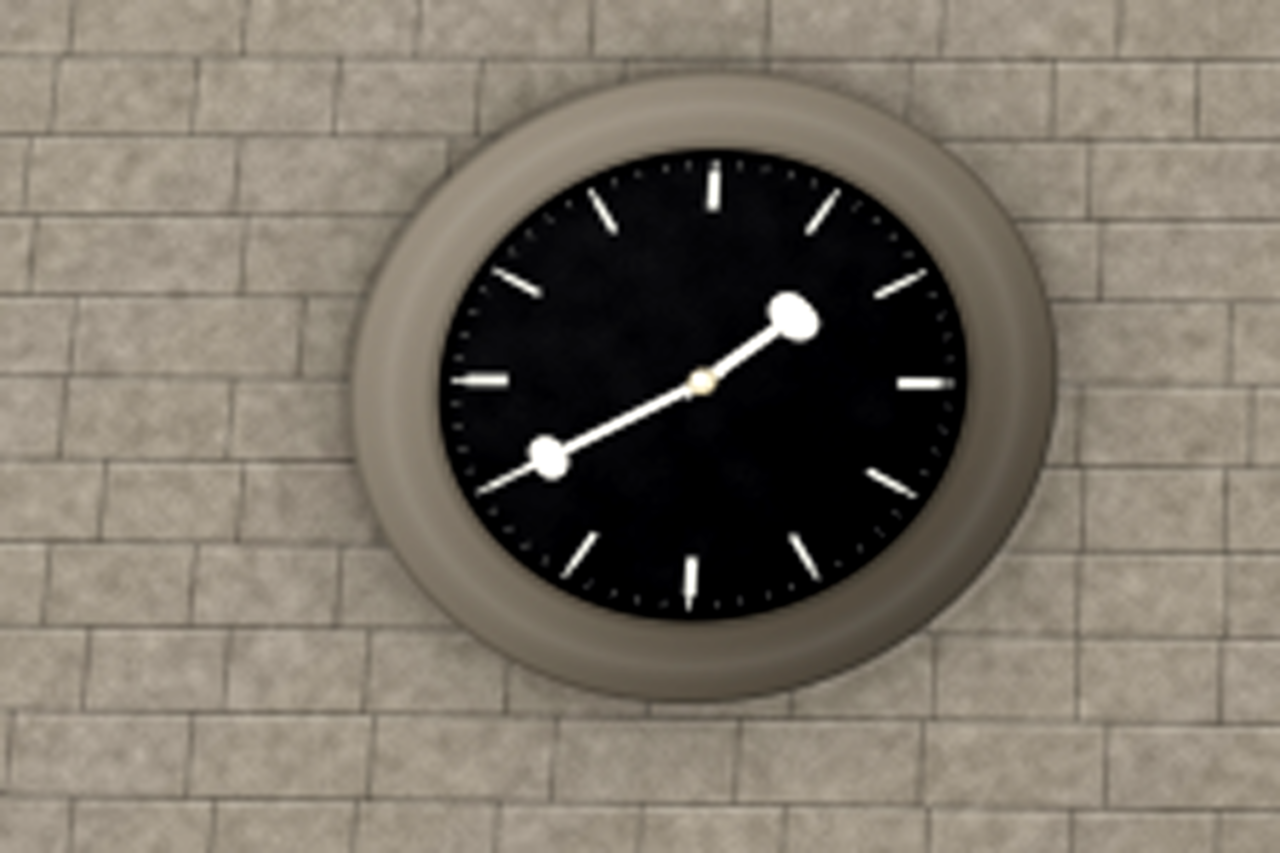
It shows 1:40
